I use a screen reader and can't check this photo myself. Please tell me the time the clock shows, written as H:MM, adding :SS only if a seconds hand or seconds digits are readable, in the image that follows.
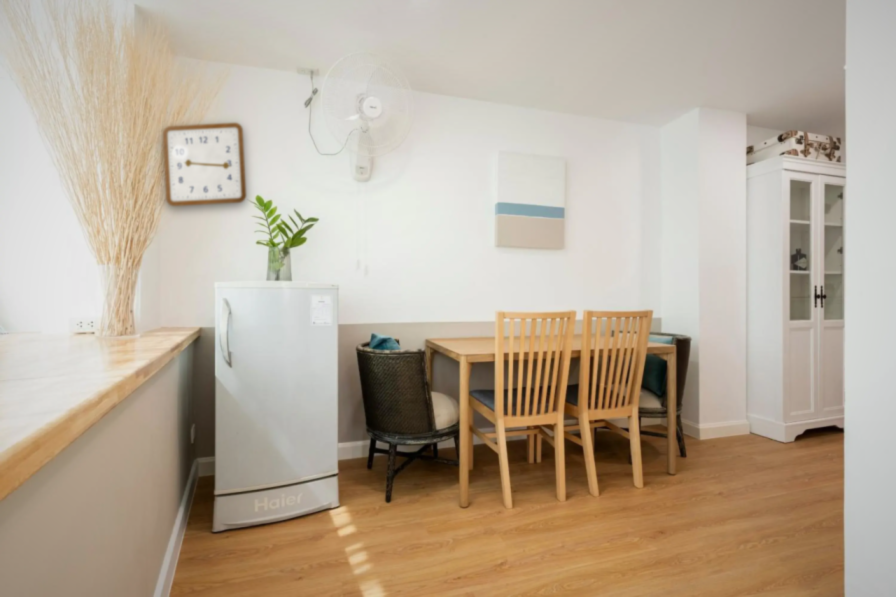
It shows 9:16
